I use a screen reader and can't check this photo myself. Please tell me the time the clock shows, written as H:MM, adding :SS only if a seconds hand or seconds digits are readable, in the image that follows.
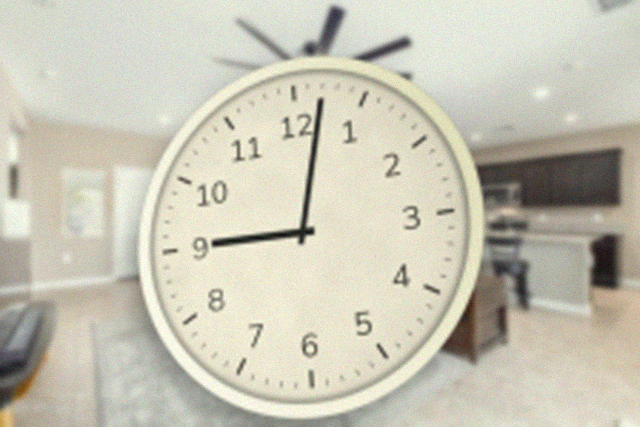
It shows 9:02
